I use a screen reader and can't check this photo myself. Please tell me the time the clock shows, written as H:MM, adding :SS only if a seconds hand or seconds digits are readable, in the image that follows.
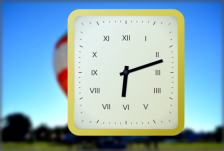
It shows 6:12
